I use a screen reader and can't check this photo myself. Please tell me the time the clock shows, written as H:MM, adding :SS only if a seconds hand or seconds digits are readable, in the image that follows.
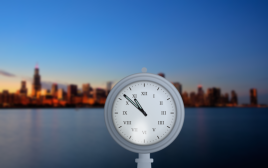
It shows 10:52
